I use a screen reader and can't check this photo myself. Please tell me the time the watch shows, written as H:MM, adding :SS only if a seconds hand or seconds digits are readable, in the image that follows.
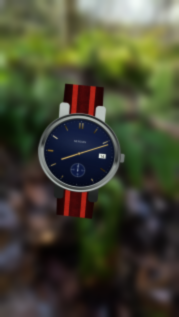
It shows 8:11
